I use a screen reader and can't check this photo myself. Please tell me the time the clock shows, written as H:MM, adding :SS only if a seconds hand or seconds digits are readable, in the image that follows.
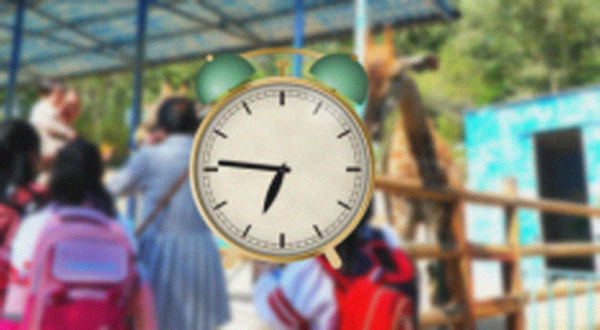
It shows 6:46
